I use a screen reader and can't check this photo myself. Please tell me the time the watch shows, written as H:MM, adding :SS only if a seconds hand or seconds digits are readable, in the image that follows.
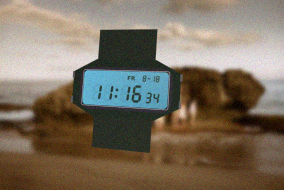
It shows 11:16:34
